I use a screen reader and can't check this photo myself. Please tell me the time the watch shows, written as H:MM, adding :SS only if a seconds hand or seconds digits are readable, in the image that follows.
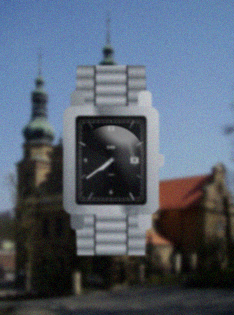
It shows 7:39
